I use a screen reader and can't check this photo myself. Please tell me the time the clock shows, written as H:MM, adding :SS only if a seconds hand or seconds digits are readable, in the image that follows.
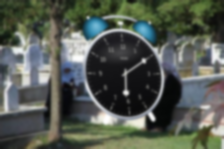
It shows 6:10
